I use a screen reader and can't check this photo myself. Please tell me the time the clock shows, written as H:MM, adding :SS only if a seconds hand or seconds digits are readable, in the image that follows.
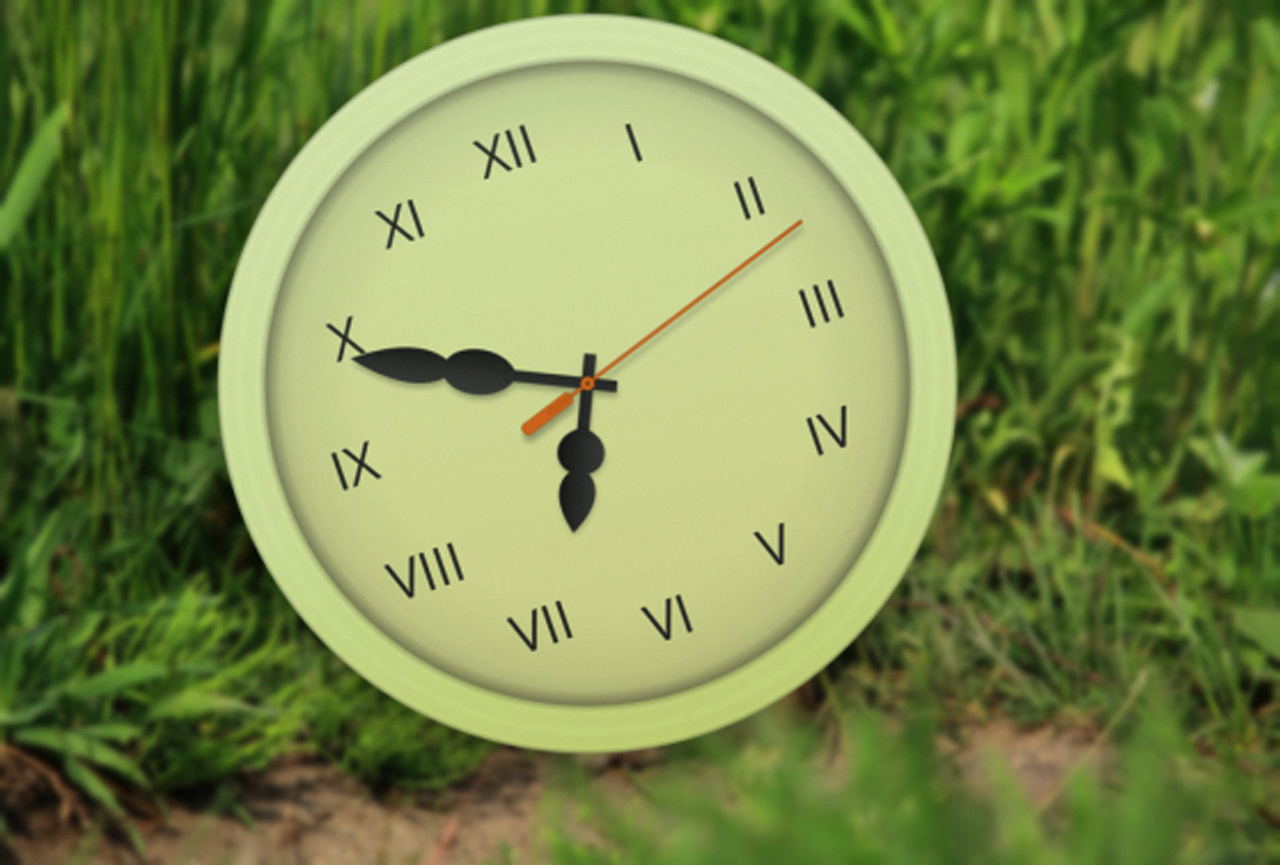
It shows 6:49:12
